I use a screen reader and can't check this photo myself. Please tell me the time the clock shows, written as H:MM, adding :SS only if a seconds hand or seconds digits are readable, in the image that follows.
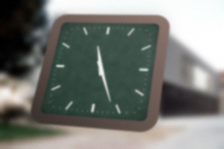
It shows 11:26
